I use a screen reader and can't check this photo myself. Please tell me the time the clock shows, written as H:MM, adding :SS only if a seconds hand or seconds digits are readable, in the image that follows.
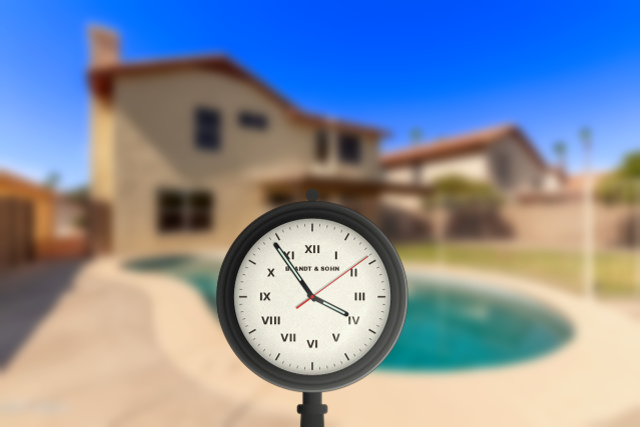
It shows 3:54:09
